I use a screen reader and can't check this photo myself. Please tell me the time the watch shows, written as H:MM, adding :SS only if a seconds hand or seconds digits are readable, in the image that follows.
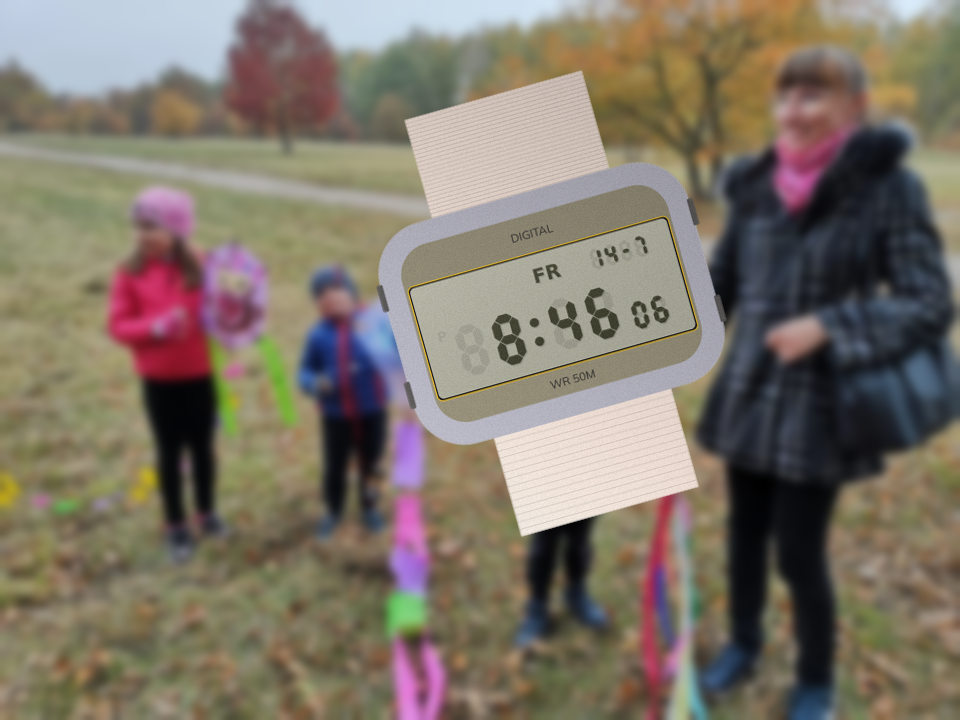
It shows 8:46:06
